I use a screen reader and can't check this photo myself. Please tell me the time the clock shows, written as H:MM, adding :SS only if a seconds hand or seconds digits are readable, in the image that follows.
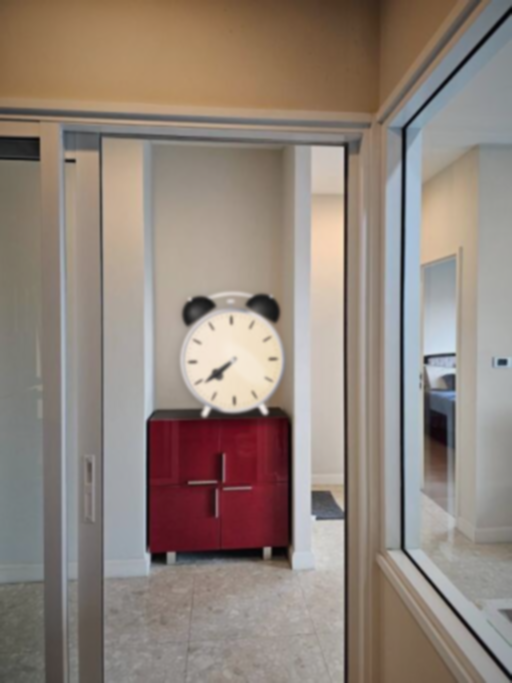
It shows 7:39
